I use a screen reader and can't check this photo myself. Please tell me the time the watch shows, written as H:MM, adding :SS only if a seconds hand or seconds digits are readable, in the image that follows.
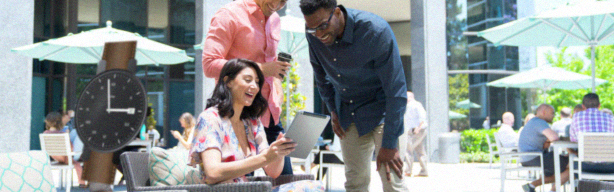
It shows 2:58
